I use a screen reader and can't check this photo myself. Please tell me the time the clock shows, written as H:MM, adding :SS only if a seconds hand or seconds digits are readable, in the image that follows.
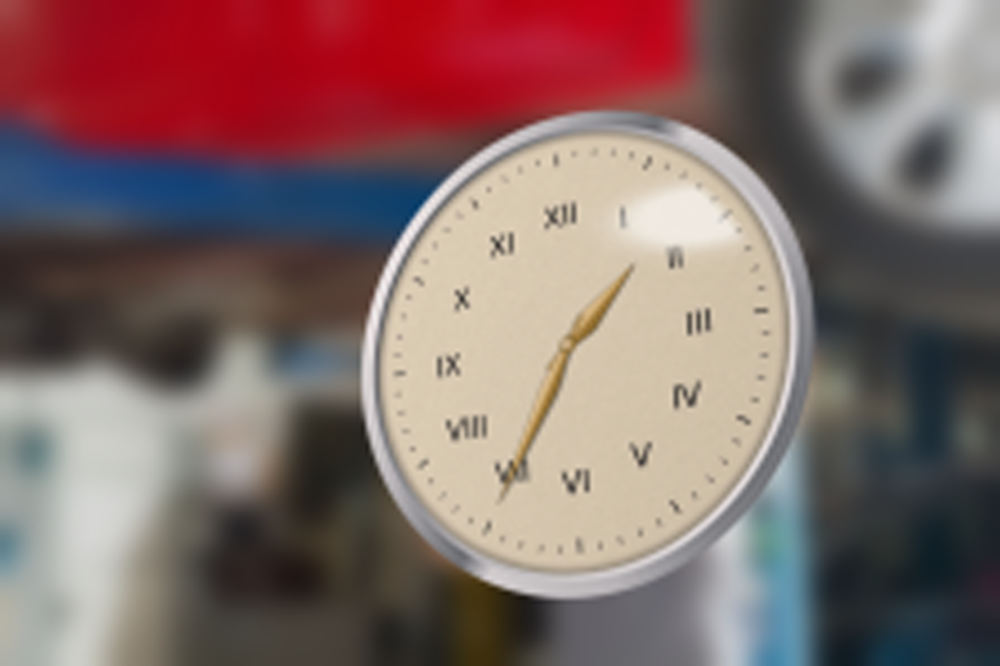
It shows 1:35
